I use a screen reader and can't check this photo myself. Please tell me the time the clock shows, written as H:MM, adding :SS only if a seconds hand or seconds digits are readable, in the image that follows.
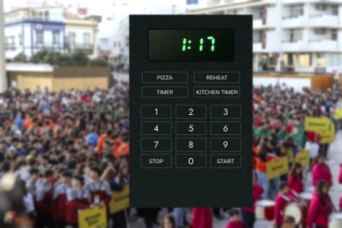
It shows 1:17
